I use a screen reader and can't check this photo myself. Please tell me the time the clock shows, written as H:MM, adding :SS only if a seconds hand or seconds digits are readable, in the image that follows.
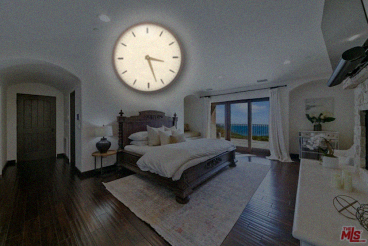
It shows 3:27
